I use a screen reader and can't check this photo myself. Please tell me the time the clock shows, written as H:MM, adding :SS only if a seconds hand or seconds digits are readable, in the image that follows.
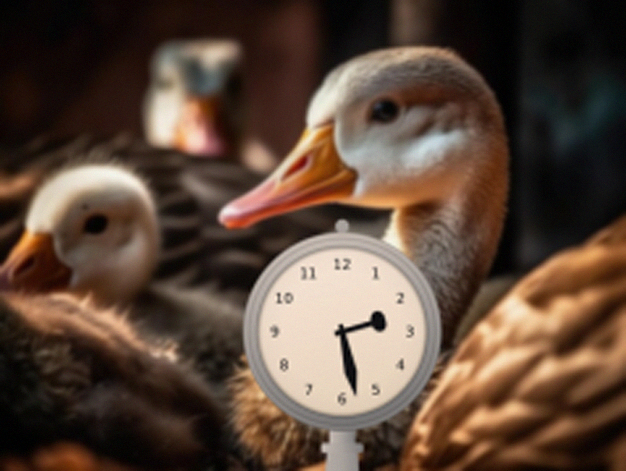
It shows 2:28
